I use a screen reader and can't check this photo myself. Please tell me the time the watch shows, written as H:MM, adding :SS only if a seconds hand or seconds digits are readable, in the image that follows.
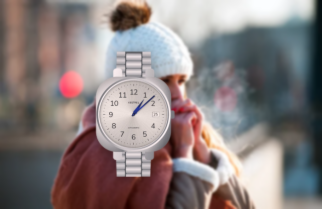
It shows 1:08
